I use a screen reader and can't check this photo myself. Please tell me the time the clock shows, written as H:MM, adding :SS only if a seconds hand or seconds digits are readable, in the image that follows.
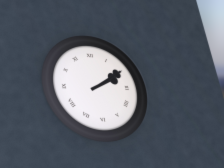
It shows 2:10
